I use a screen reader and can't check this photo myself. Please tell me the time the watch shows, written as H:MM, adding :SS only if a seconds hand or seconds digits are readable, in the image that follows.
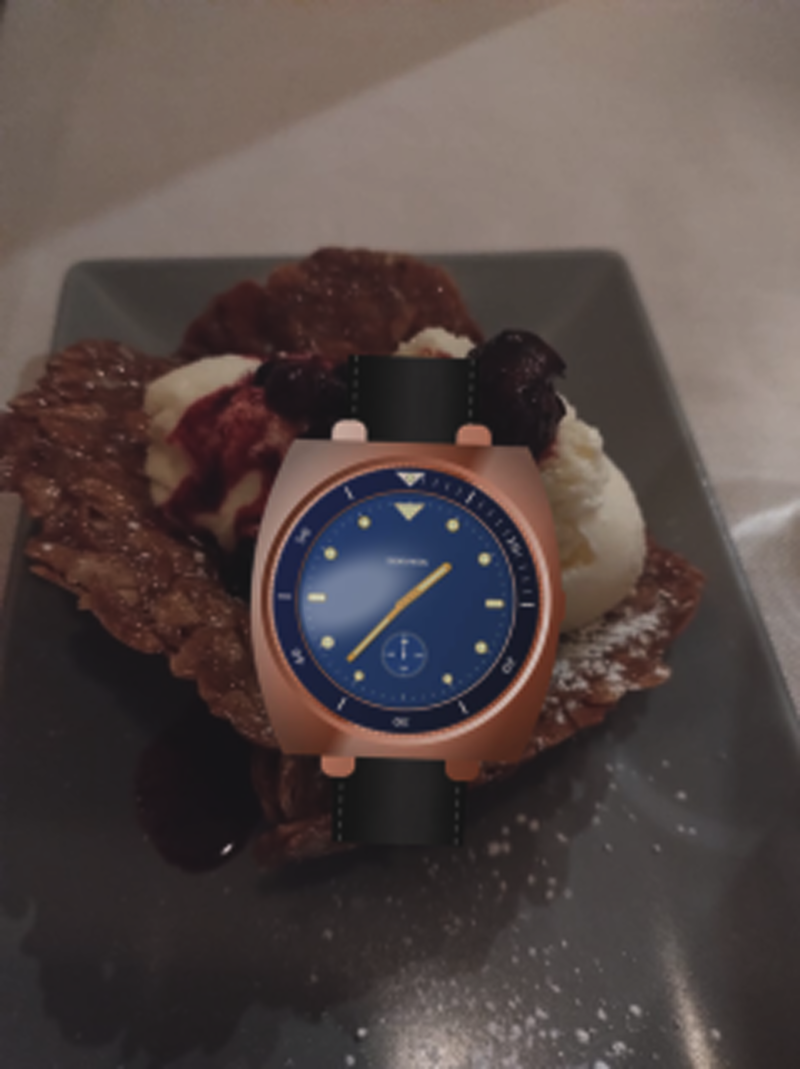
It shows 1:37
